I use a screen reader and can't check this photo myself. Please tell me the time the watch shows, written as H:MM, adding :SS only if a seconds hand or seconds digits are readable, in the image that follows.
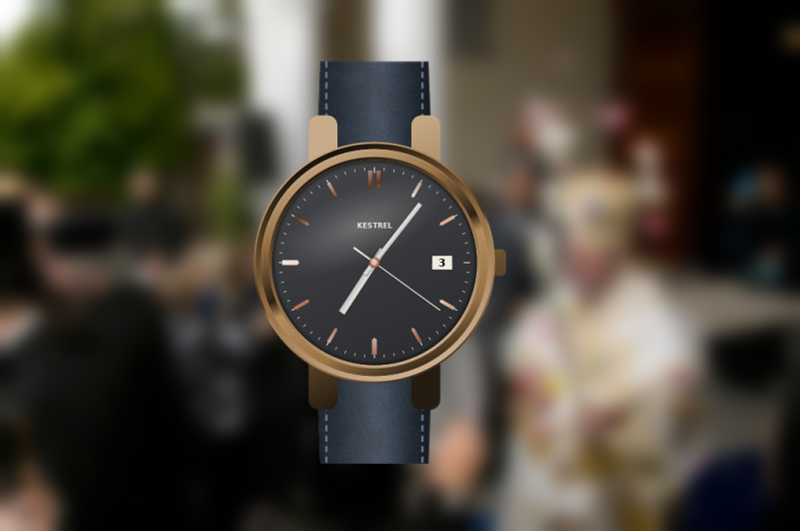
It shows 7:06:21
